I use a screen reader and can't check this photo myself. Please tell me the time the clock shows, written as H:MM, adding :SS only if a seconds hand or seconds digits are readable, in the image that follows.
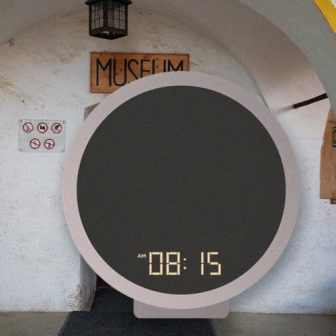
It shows 8:15
